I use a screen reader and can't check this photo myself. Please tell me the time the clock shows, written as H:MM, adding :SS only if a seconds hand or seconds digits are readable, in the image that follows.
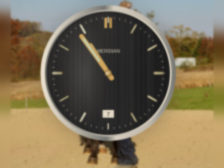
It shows 10:54
